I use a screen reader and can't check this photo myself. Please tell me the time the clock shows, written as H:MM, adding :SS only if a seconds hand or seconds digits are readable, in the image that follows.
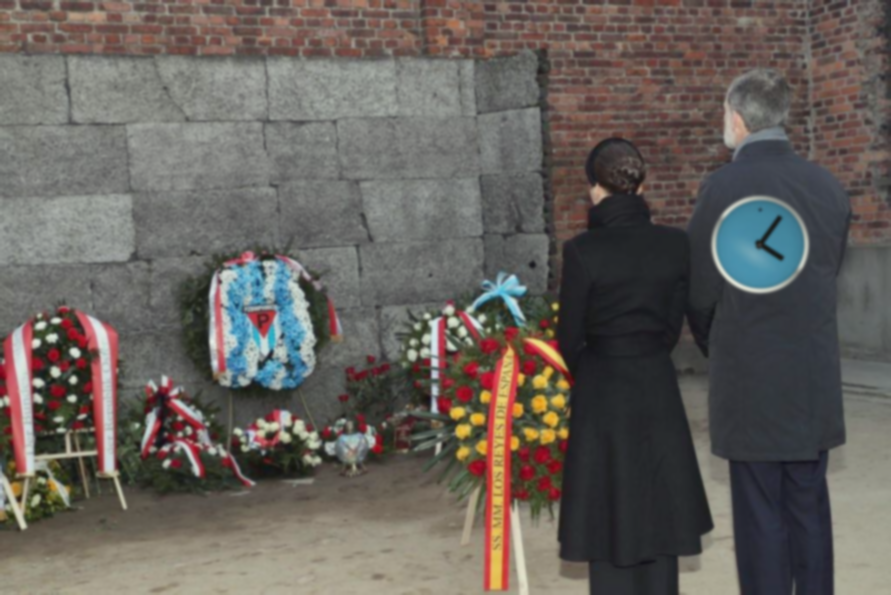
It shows 4:06
